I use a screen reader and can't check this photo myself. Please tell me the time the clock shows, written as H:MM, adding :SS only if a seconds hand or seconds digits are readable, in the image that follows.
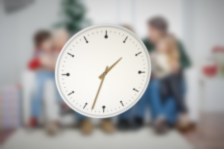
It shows 1:33
